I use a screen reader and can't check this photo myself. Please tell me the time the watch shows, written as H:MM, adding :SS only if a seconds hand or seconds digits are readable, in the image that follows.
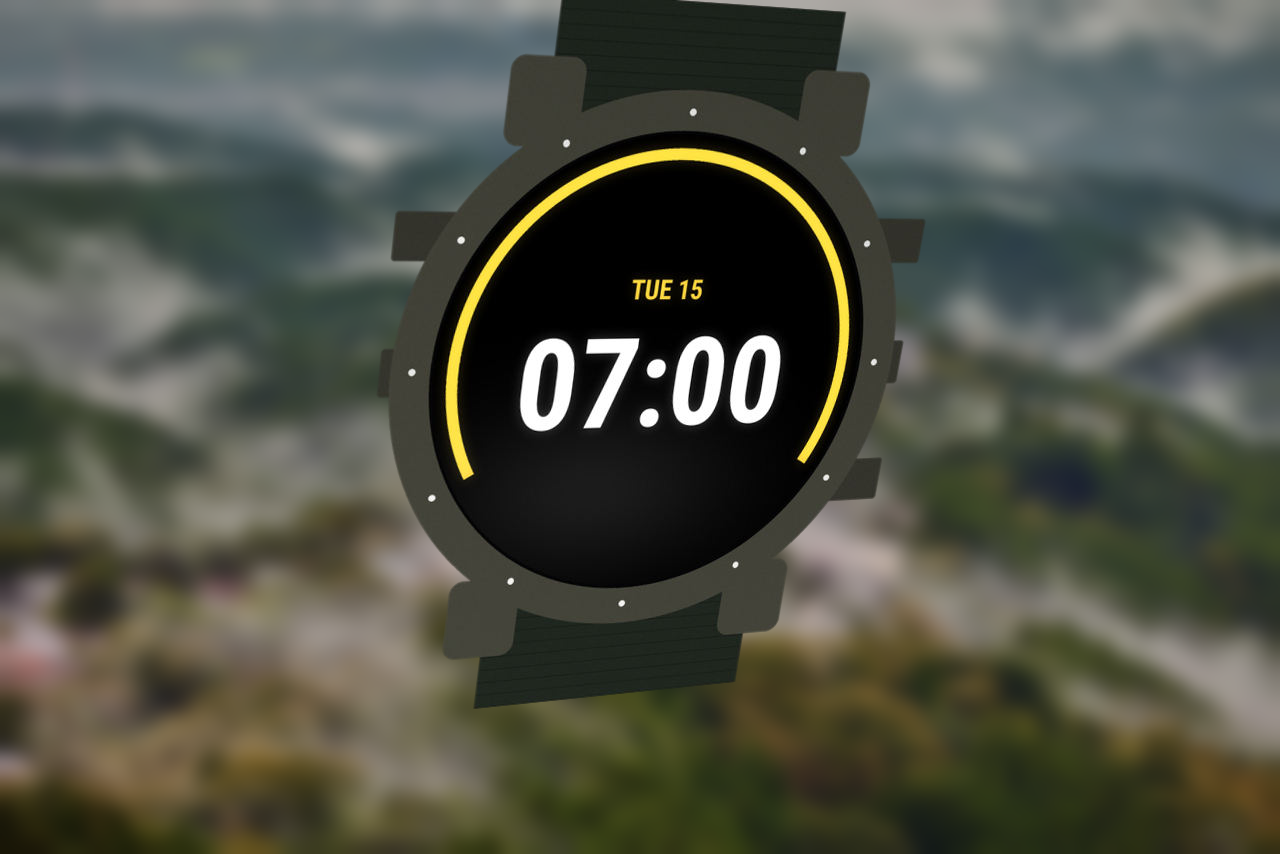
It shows 7:00
